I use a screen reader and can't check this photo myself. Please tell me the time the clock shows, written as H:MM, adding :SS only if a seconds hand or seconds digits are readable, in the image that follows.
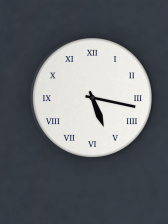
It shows 5:17
